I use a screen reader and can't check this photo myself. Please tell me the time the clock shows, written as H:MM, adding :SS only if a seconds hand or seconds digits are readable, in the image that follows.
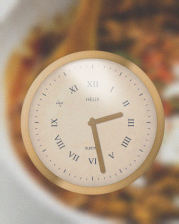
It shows 2:28
